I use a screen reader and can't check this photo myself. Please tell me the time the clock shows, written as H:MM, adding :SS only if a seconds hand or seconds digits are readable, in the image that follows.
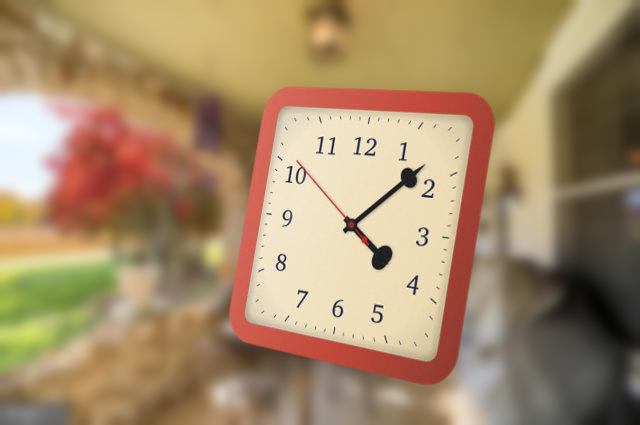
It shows 4:07:51
